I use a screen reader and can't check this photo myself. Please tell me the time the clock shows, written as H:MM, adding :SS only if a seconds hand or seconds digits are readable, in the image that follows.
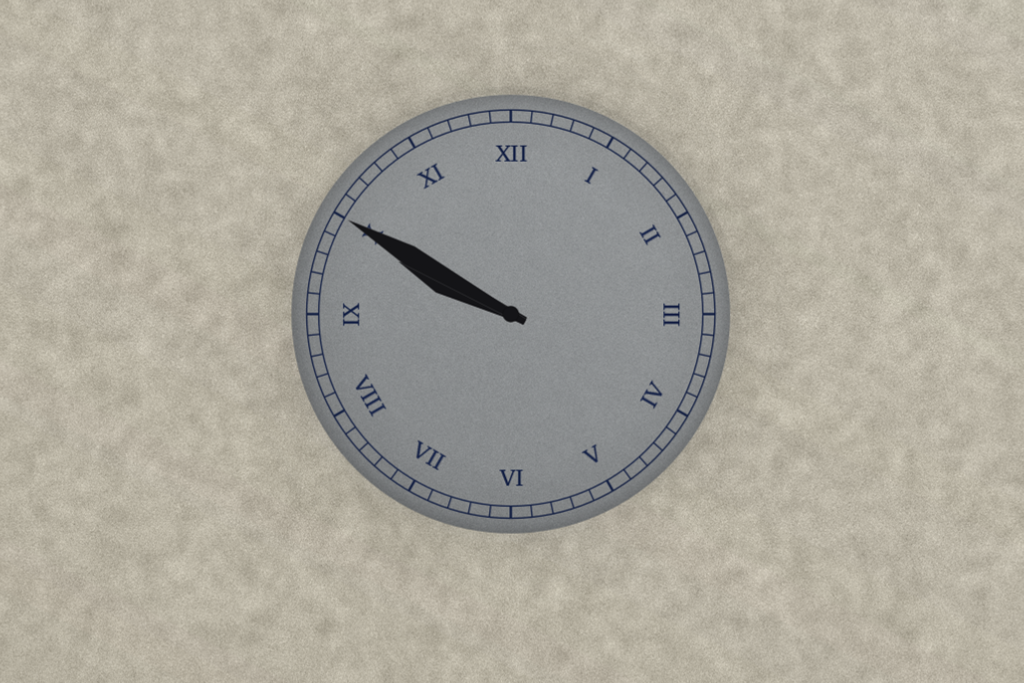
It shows 9:50
